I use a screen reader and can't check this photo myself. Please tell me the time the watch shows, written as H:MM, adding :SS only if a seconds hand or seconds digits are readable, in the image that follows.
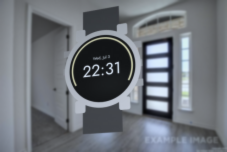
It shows 22:31
